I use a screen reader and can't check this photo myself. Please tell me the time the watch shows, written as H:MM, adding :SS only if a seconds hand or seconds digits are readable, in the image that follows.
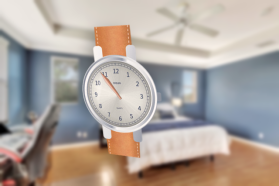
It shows 10:54
